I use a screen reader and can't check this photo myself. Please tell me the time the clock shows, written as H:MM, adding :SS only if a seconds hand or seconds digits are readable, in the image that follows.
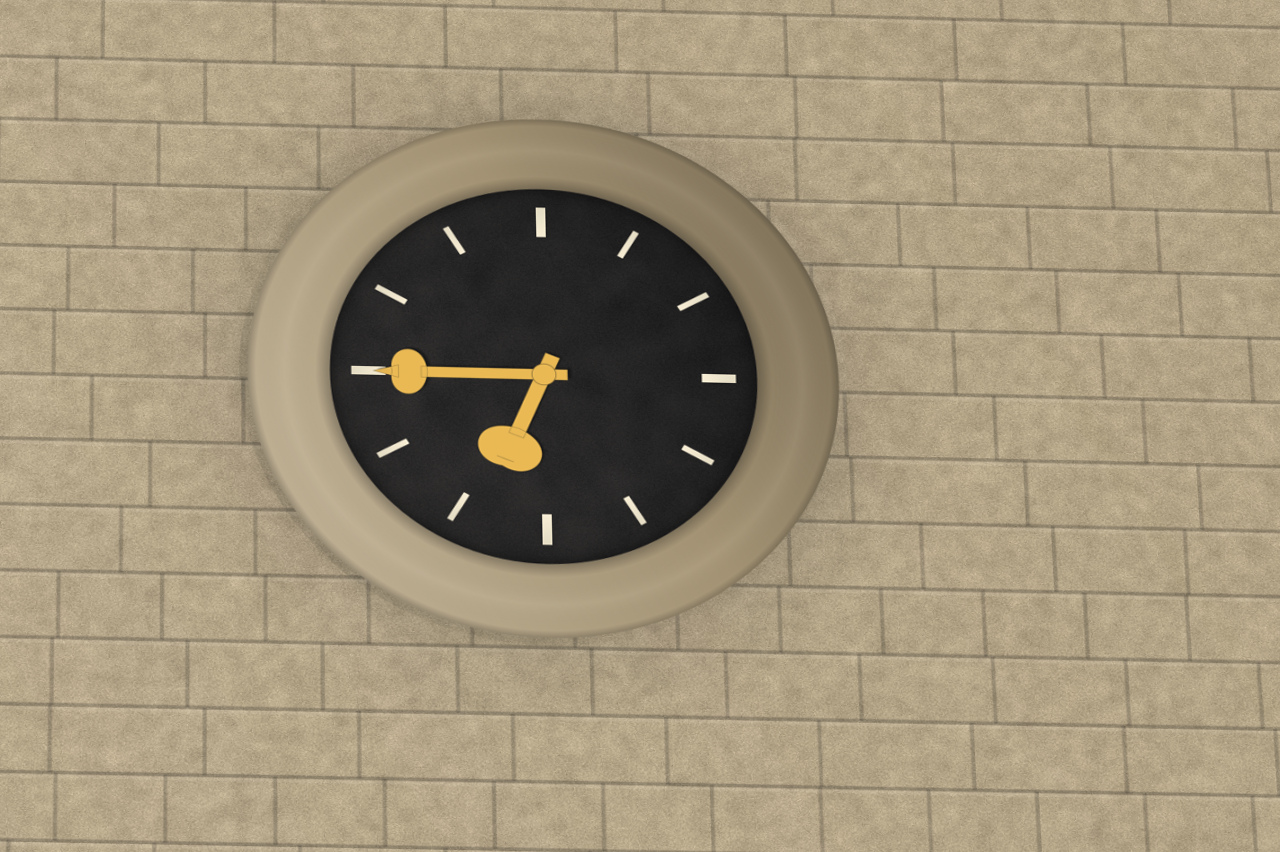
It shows 6:45
